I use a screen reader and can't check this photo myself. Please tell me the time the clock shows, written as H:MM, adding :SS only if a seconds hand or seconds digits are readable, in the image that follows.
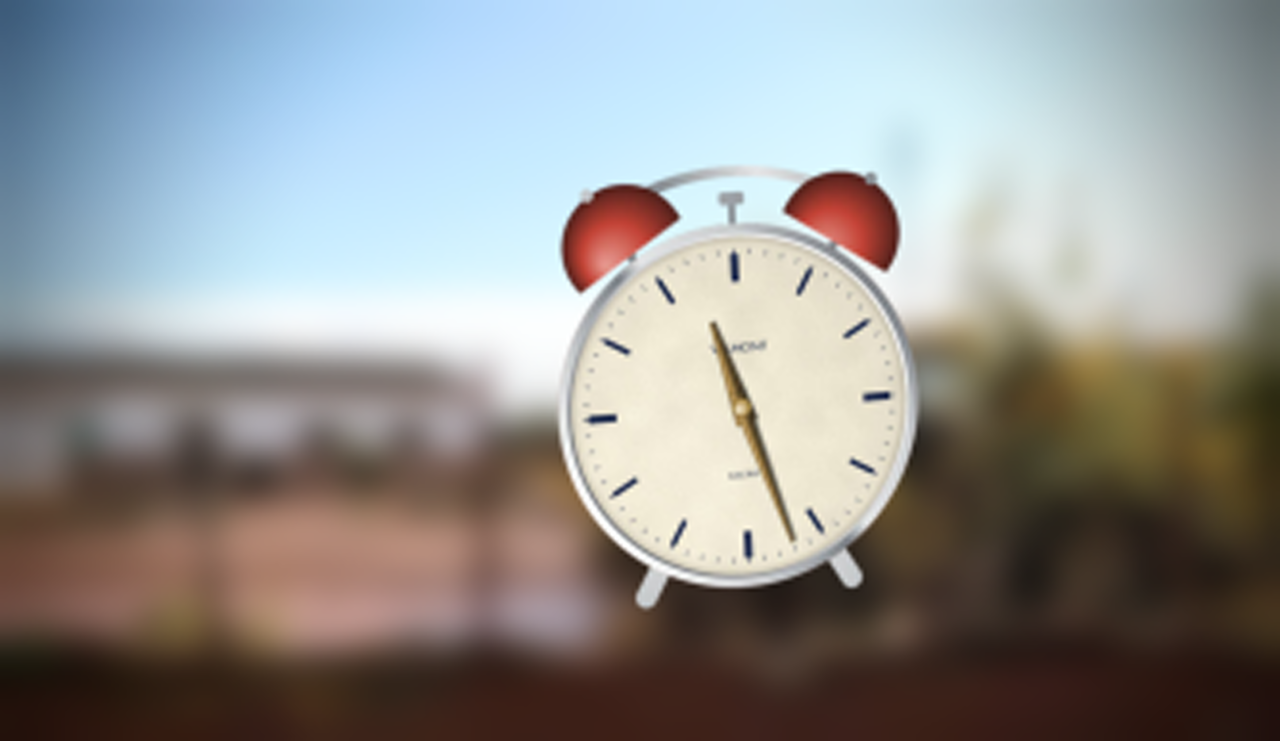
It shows 11:27
